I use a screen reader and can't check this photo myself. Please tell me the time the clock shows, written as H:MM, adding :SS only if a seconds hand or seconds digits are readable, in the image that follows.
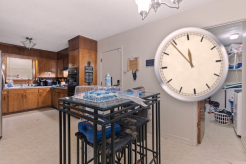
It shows 11:54
